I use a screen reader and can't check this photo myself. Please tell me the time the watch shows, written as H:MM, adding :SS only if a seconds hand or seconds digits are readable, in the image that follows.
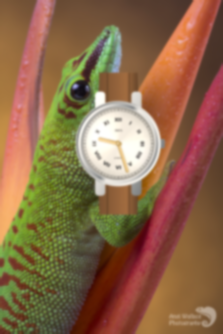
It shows 9:27
